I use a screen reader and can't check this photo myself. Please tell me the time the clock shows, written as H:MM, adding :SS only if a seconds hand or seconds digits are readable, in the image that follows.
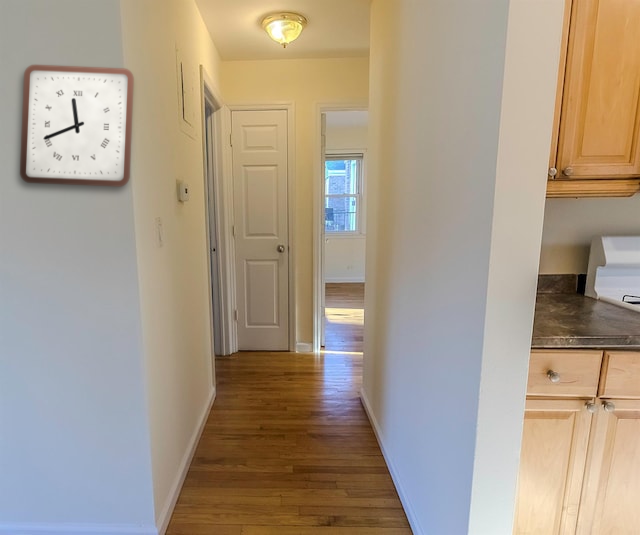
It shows 11:41
